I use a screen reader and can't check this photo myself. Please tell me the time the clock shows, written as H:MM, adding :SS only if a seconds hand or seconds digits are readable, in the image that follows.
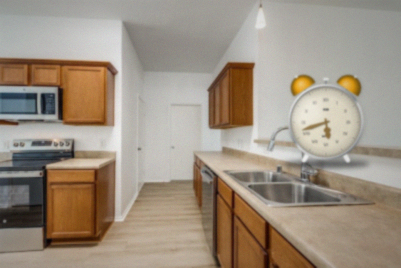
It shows 5:42
